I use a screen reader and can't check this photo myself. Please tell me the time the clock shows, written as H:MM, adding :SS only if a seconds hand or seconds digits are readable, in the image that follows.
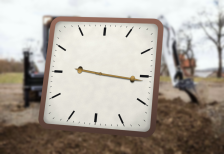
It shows 9:16
